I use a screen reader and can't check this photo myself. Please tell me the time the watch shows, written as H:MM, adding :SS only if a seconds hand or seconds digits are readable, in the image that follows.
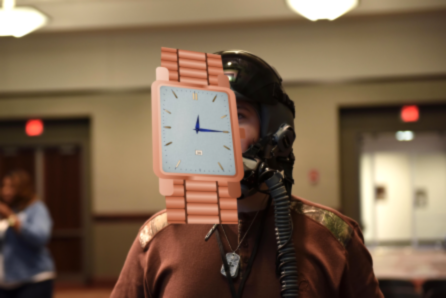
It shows 12:15
